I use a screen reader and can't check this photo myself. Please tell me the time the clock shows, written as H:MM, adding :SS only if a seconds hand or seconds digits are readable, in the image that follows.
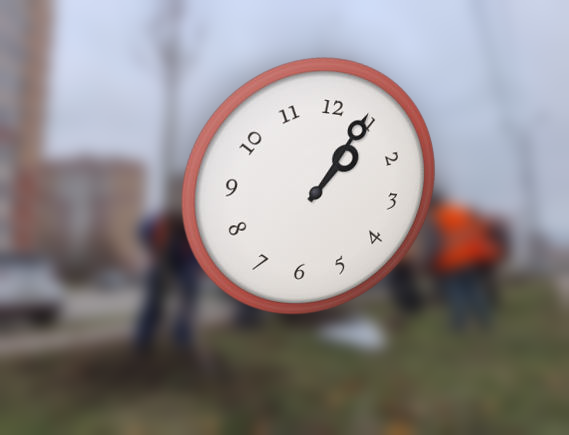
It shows 1:04
